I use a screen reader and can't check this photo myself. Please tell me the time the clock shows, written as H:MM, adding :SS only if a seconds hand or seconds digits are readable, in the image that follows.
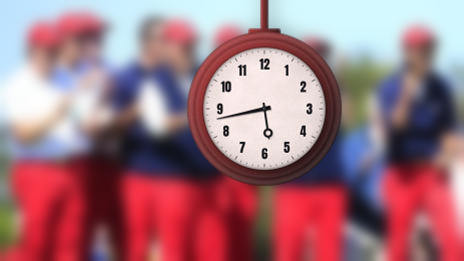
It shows 5:43
